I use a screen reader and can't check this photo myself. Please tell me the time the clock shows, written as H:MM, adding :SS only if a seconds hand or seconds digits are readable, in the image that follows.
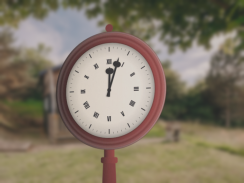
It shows 12:03
